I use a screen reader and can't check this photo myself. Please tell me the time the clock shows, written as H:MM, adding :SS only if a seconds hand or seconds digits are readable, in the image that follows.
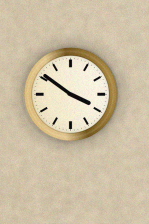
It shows 3:51
